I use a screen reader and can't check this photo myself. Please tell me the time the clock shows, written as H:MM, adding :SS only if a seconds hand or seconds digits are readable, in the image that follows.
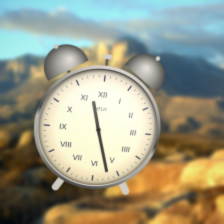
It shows 11:27
